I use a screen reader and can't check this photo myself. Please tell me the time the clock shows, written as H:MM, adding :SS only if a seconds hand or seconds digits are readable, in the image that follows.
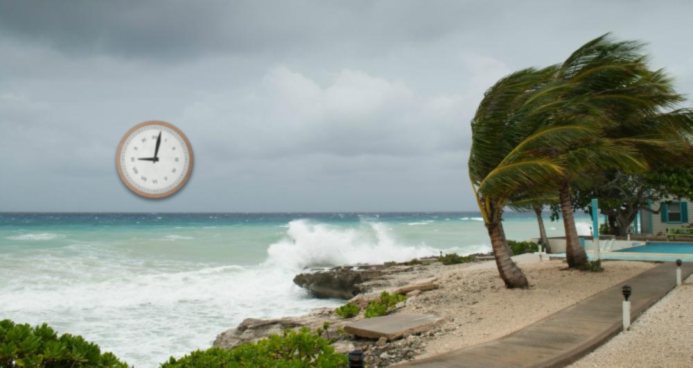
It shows 9:02
